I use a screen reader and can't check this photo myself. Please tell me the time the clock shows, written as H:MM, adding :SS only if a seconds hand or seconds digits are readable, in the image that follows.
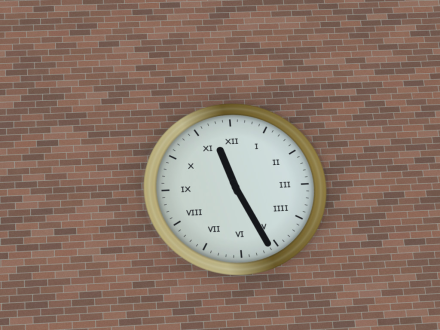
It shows 11:26
